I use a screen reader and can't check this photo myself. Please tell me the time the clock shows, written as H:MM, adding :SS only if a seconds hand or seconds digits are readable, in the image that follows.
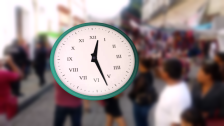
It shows 12:27
